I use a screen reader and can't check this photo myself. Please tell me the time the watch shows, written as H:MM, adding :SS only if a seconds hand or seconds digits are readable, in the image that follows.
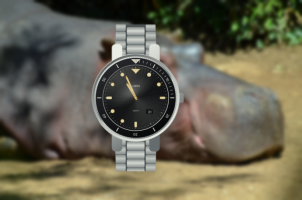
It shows 10:56
